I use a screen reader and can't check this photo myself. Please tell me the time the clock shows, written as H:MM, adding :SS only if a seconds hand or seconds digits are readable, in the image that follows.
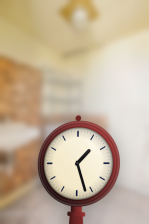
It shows 1:27
